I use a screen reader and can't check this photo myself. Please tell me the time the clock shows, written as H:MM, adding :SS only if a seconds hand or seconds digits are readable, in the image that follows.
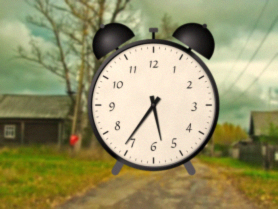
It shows 5:36
